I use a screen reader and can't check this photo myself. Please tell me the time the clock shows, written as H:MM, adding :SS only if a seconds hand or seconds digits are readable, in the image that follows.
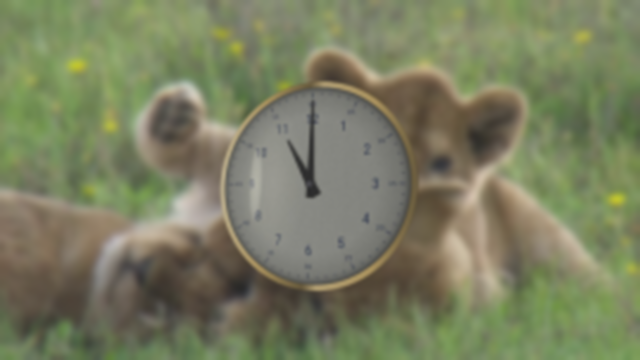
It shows 11:00
